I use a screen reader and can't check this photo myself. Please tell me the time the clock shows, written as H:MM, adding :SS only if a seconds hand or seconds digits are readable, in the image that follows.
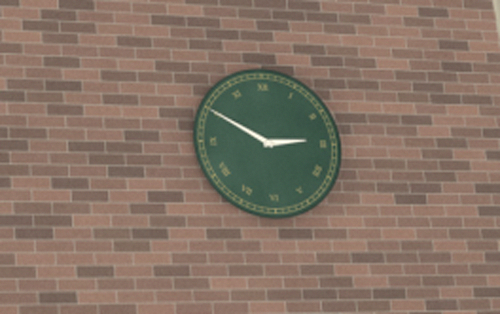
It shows 2:50
